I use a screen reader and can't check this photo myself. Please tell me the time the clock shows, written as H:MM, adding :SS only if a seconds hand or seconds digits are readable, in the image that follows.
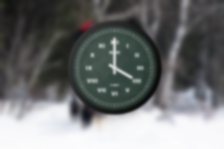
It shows 4:00
